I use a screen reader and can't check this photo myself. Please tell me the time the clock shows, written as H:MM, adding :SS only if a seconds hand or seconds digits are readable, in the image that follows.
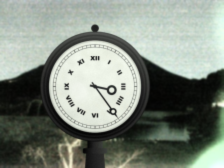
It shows 3:24
